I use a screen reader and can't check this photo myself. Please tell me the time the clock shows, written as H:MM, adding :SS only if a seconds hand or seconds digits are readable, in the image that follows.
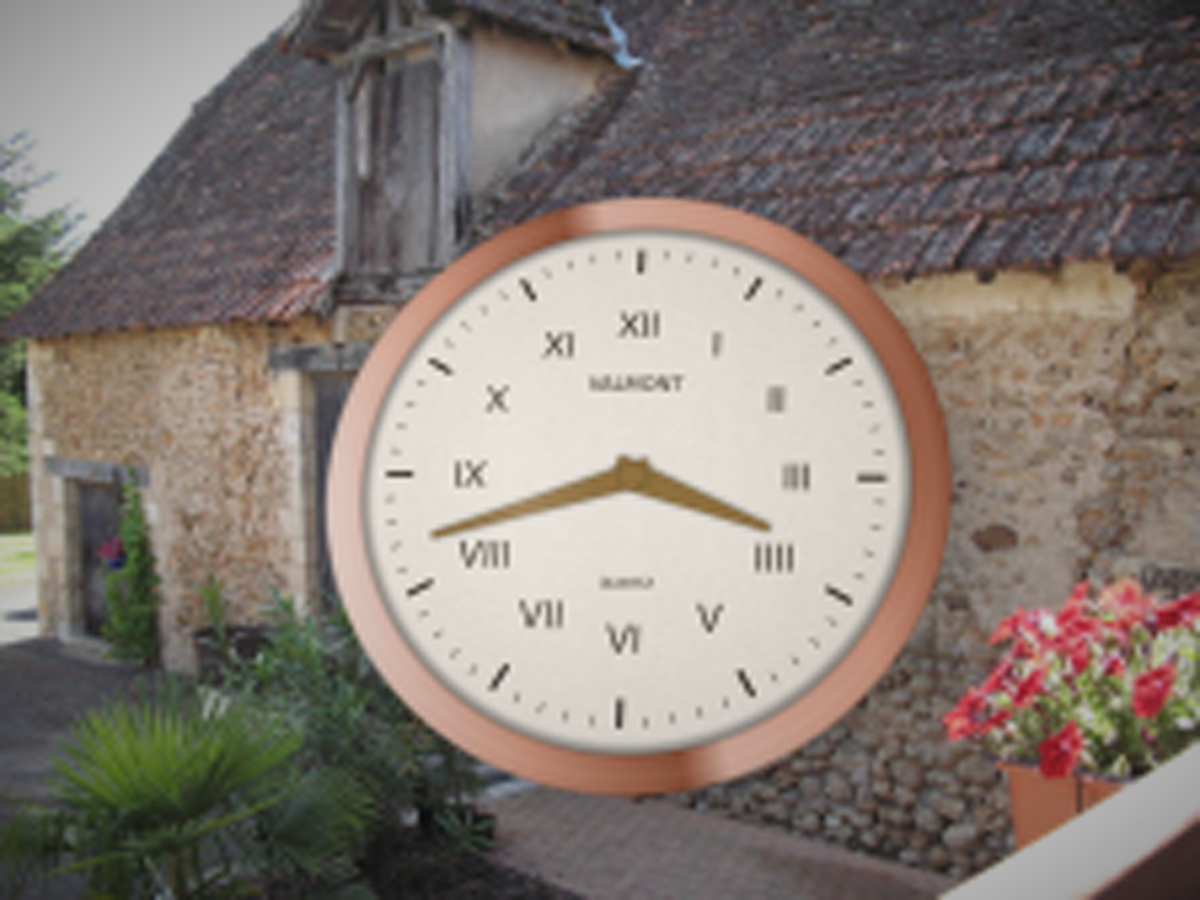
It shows 3:42
